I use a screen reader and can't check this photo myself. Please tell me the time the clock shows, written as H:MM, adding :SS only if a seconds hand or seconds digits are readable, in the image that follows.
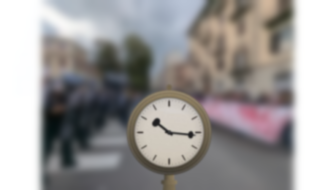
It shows 10:16
